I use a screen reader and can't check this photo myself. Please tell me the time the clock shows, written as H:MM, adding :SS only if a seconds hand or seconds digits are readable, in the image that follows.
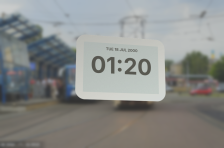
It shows 1:20
